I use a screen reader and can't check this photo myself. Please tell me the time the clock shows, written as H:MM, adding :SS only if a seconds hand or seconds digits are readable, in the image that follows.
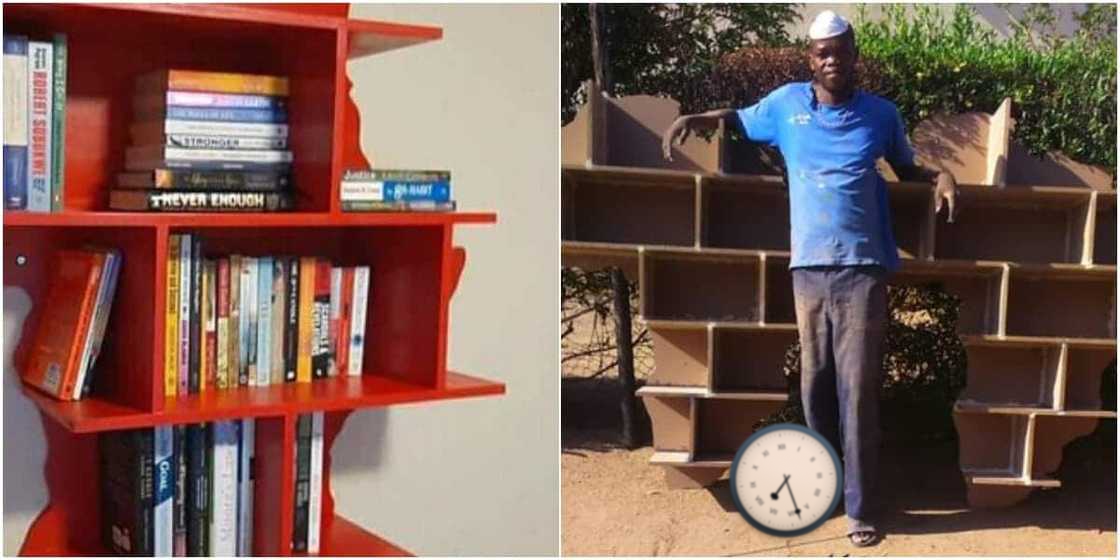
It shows 7:28
